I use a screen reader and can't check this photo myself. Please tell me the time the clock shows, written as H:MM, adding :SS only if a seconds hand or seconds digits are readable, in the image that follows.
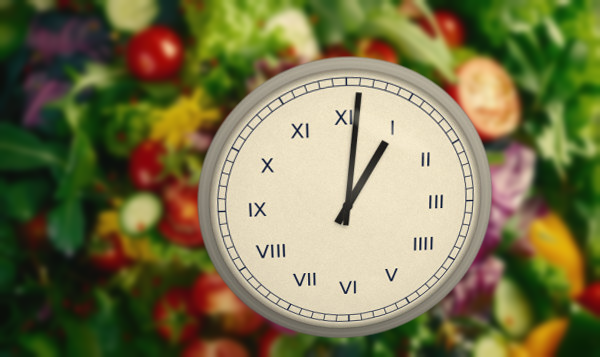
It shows 1:01
